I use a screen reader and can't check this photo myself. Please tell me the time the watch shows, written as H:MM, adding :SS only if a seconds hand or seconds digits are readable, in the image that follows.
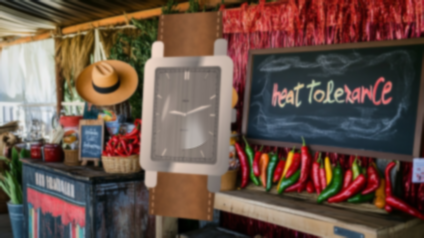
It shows 9:12
